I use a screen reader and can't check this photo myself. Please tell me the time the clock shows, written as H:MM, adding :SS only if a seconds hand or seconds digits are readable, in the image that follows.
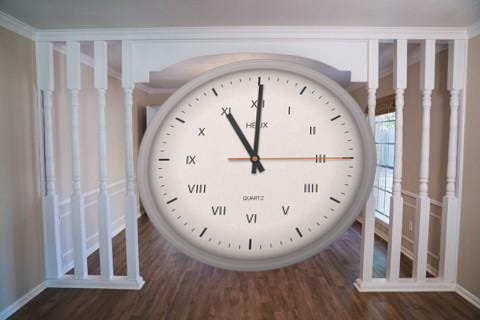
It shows 11:00:15
